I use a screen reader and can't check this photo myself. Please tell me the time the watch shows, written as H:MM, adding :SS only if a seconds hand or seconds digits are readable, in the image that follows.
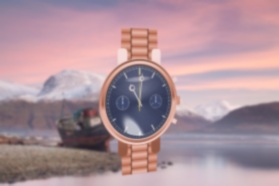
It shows 11:01
